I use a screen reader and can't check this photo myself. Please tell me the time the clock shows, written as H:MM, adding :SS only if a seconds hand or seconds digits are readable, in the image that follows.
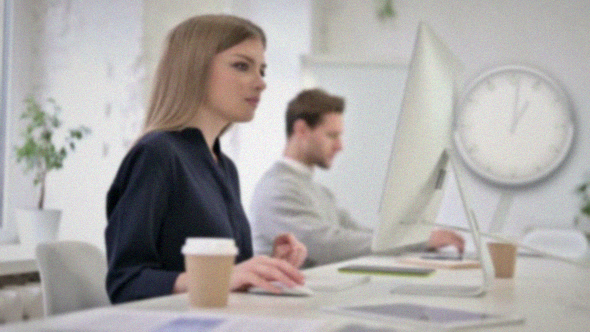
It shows 1:01
